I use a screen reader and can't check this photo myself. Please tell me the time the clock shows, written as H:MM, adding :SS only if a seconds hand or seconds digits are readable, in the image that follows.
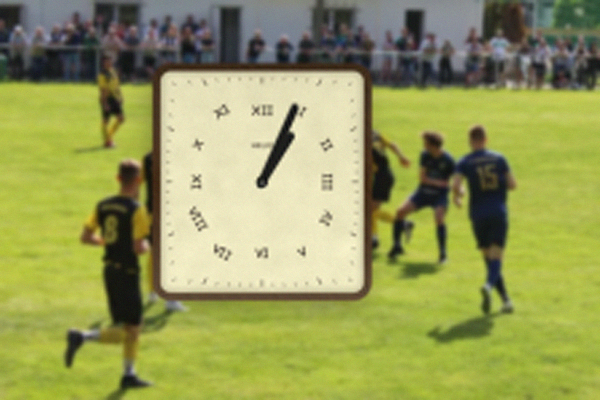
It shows 1:04
